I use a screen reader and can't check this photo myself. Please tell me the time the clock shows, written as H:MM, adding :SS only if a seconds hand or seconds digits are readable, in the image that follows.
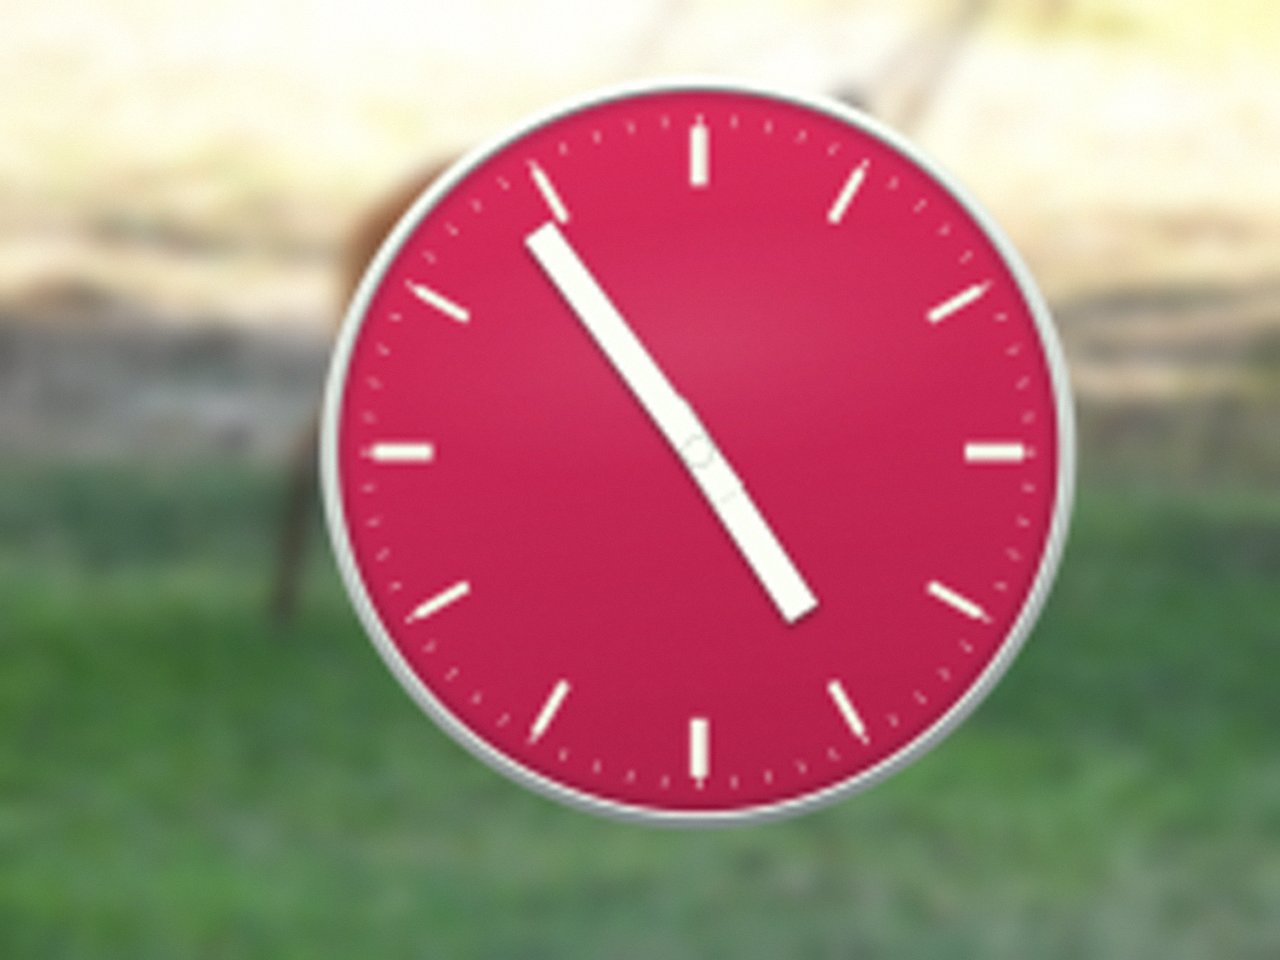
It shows 4:54
